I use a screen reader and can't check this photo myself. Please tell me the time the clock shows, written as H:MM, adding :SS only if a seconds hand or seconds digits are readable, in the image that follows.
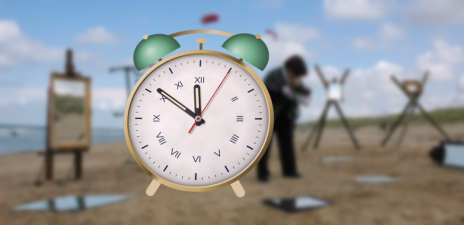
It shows 11:51:05
